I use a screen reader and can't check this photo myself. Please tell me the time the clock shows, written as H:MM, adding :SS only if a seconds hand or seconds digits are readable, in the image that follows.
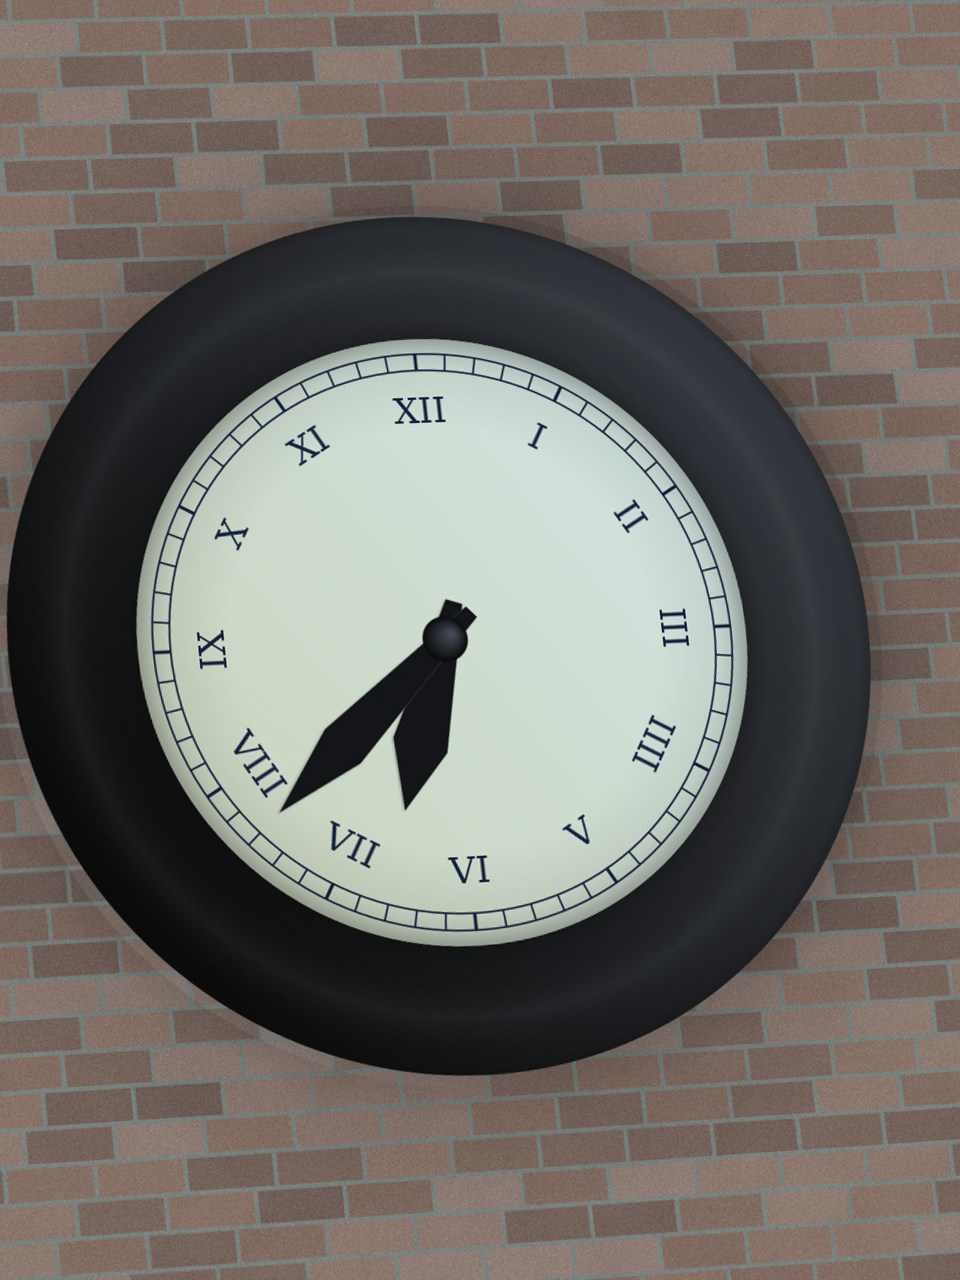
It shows 6:38
